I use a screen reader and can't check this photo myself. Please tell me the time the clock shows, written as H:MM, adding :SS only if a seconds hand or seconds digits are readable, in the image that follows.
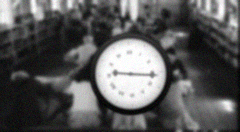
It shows 9:16
